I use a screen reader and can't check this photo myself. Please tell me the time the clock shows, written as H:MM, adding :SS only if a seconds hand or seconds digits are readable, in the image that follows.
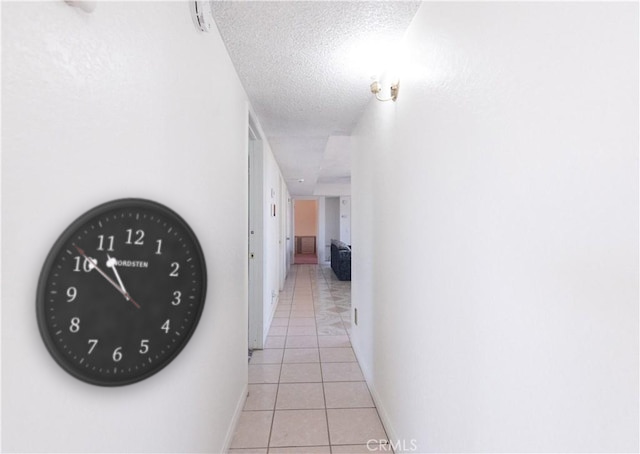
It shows 10:50:51
